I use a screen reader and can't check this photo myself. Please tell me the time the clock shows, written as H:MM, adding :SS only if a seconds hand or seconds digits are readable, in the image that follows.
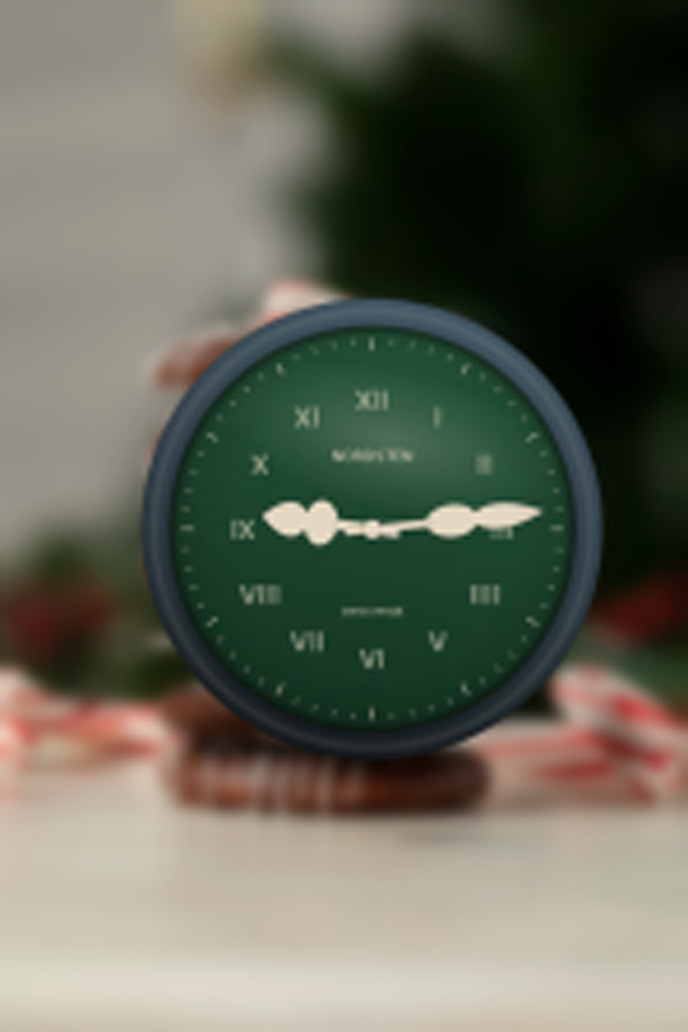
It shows 9:14
